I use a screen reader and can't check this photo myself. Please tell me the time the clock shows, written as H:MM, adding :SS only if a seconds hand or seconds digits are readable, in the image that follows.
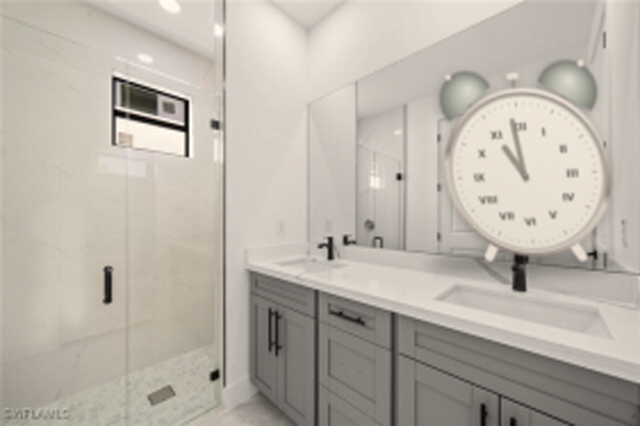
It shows 10:59
